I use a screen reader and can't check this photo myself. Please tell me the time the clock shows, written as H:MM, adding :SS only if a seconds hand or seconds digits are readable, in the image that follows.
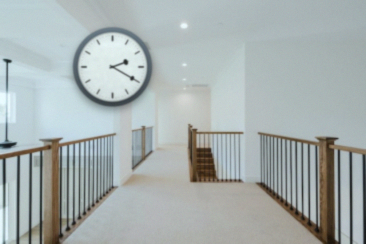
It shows 2:20
